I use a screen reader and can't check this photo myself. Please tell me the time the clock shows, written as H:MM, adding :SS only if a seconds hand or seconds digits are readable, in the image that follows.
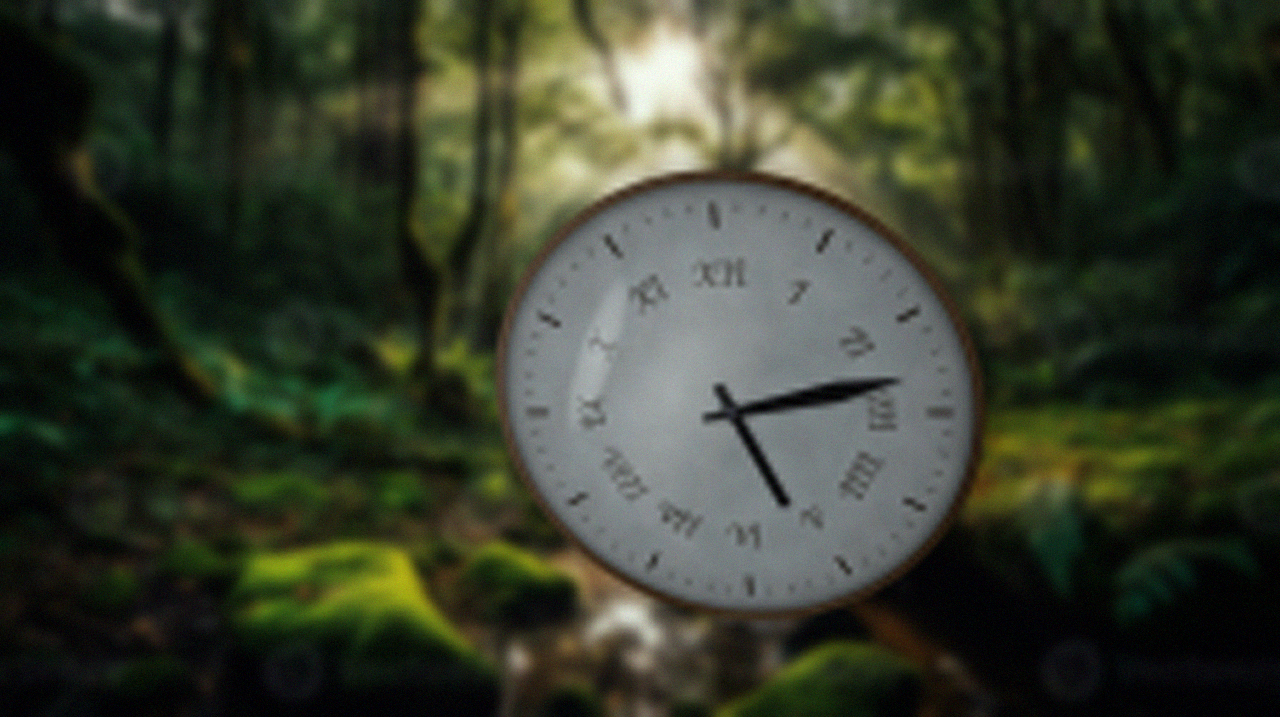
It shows 5:13
